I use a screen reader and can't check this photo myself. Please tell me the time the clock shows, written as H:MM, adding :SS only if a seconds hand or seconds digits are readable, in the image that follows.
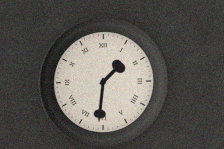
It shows 1:31
